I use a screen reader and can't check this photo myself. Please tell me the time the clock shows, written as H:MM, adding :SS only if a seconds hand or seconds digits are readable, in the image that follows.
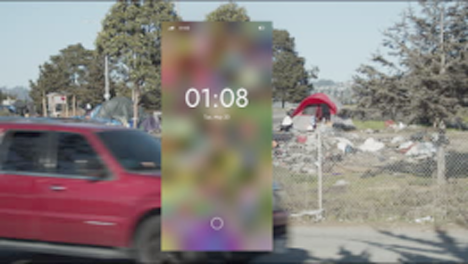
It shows 1:08
